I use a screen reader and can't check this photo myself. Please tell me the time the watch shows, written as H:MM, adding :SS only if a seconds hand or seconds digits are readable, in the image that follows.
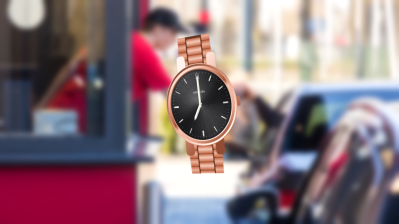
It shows 7:00
